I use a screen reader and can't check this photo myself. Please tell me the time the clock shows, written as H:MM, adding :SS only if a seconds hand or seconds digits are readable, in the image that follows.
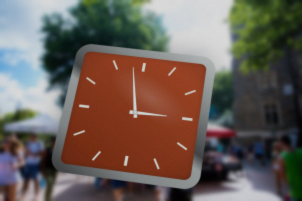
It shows 2:58
